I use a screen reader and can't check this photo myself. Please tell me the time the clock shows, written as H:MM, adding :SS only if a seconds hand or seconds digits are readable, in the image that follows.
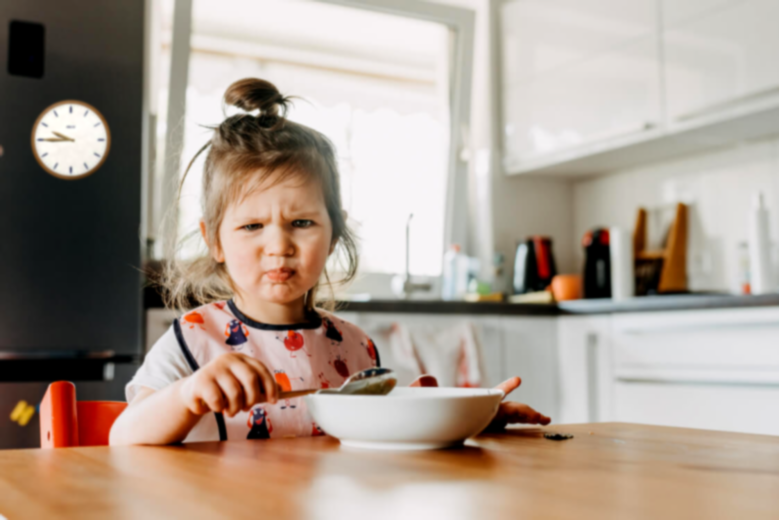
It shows 9:45
